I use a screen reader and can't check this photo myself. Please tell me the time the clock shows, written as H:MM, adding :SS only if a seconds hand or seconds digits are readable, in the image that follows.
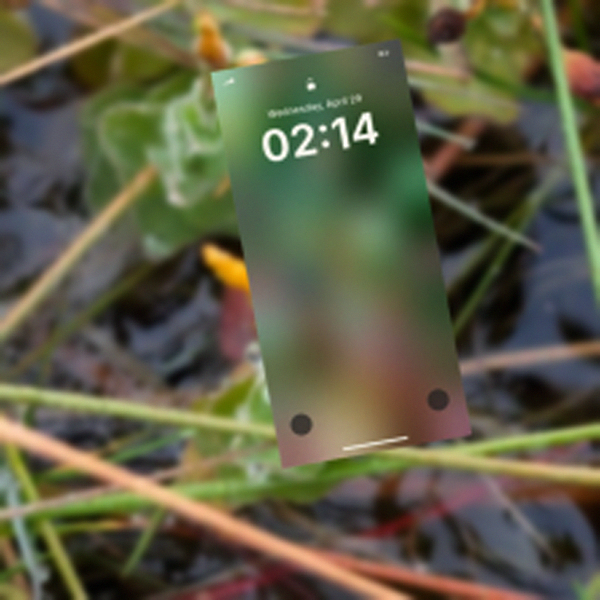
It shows 2:14
